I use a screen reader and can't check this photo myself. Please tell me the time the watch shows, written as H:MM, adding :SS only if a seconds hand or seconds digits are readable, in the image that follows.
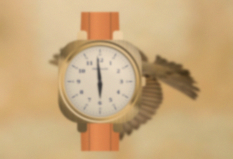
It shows 5:59
